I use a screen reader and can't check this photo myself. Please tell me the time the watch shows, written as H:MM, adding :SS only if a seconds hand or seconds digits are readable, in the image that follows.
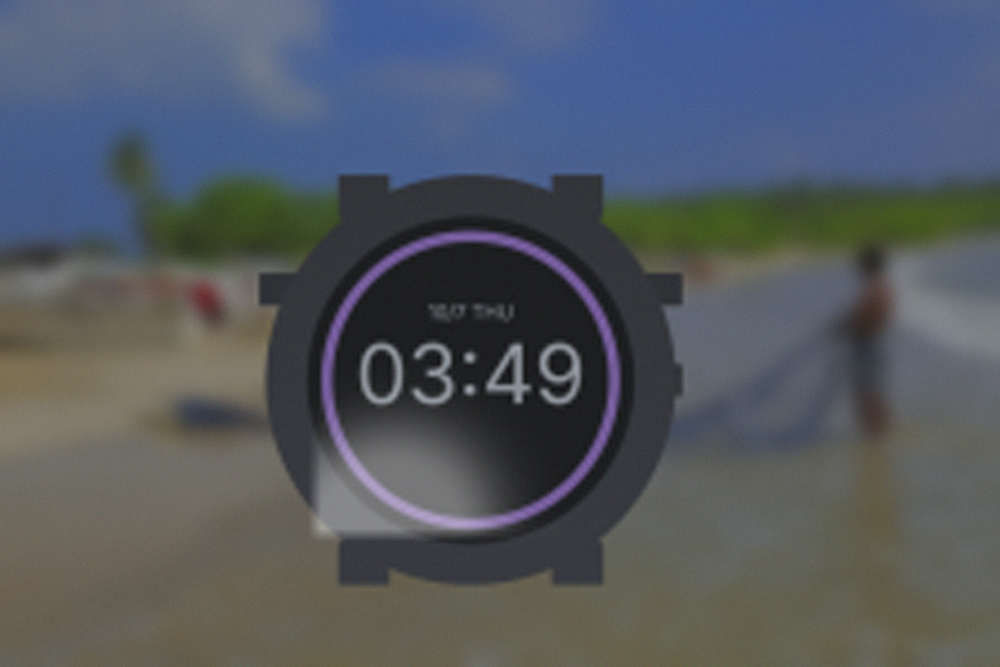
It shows 3:49
